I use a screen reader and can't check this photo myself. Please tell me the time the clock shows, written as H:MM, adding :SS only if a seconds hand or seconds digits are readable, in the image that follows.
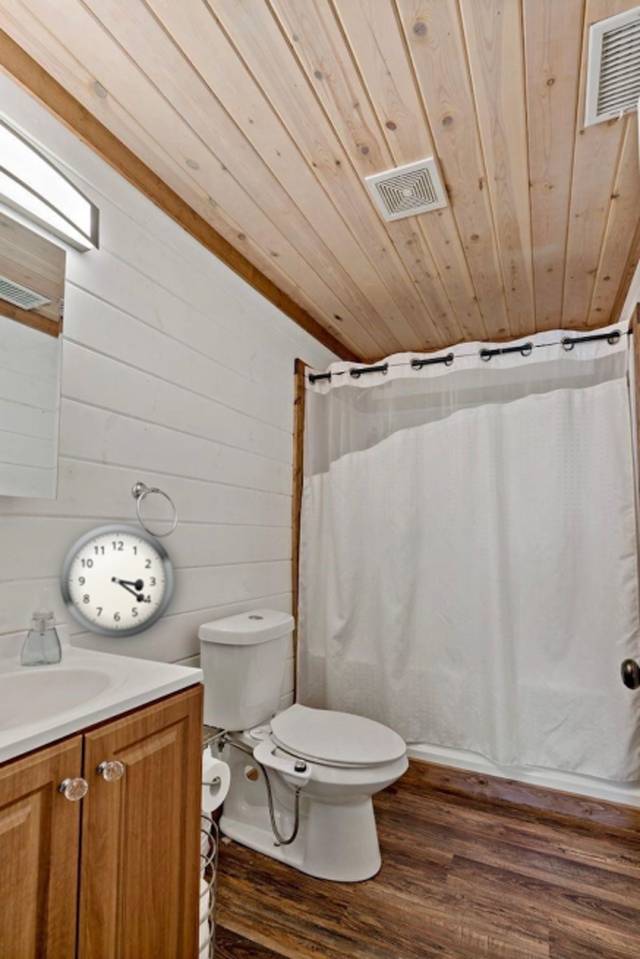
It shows 3:21
